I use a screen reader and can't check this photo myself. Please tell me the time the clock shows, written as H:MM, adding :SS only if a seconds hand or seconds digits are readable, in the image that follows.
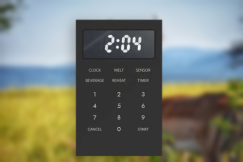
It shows 2:04
